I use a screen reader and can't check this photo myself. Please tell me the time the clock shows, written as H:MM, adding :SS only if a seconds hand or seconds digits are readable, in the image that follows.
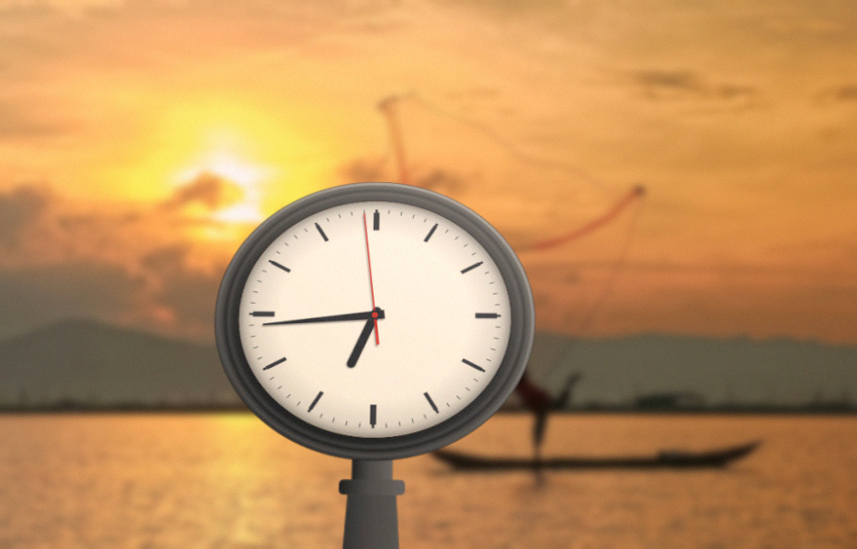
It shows 6:43:59
